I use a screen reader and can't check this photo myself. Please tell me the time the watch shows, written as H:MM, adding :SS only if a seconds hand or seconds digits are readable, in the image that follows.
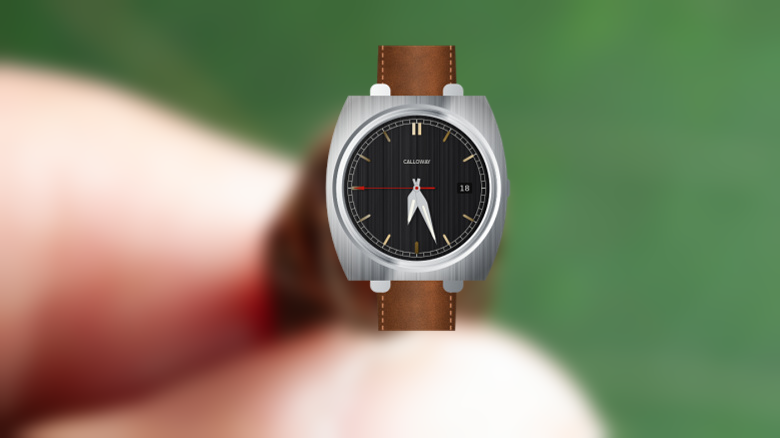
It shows 6:26:45
